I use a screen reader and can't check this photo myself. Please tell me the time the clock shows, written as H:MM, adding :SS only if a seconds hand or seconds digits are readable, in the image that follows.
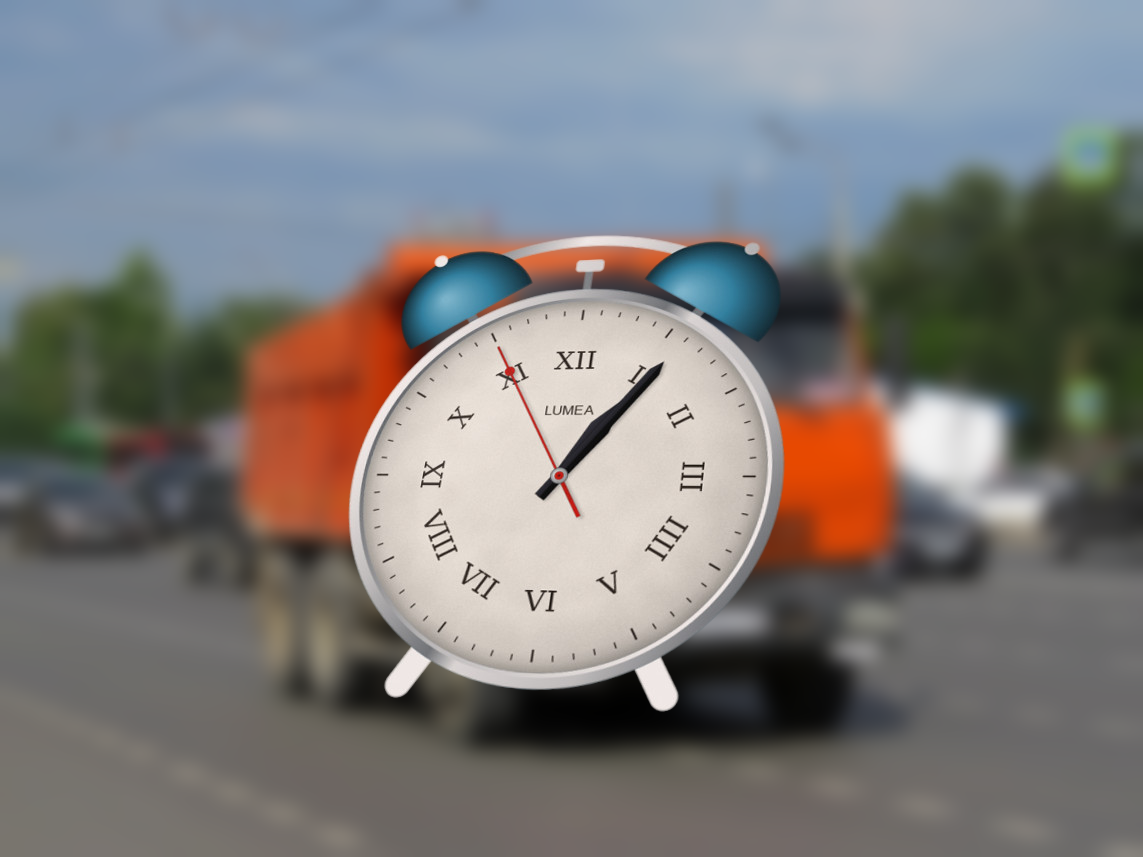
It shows 1:05:55
